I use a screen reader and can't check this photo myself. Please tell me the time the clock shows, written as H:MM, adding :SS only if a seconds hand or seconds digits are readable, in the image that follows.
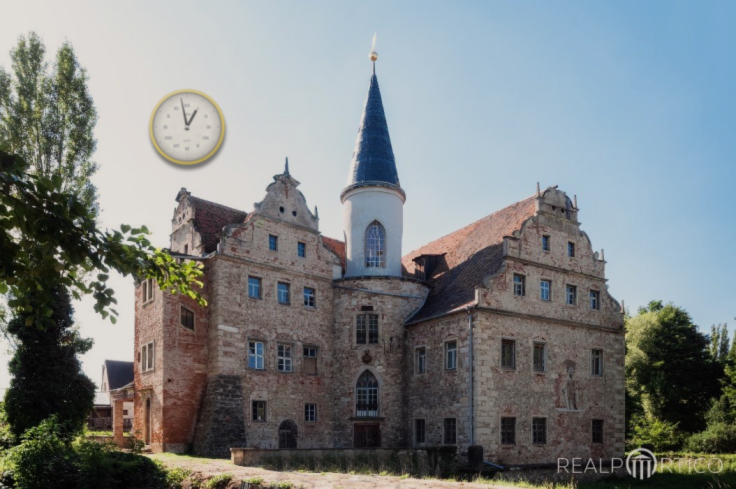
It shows 12:58
